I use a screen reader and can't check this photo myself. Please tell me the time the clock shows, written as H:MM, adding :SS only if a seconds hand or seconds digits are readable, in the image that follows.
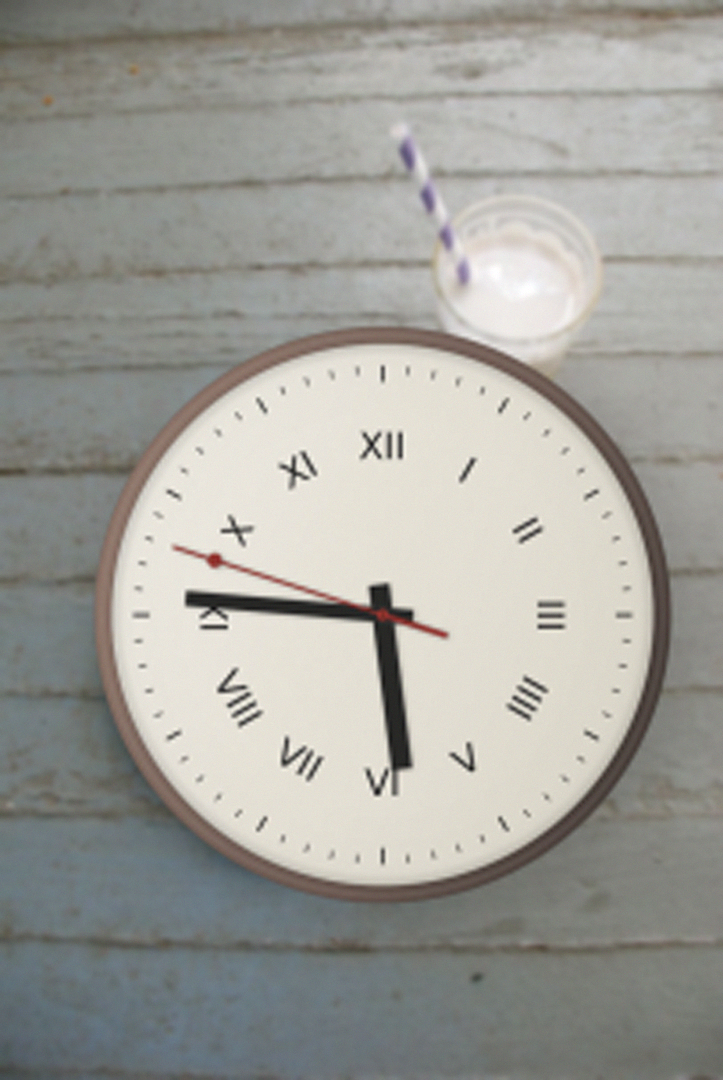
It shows 5:45:48
